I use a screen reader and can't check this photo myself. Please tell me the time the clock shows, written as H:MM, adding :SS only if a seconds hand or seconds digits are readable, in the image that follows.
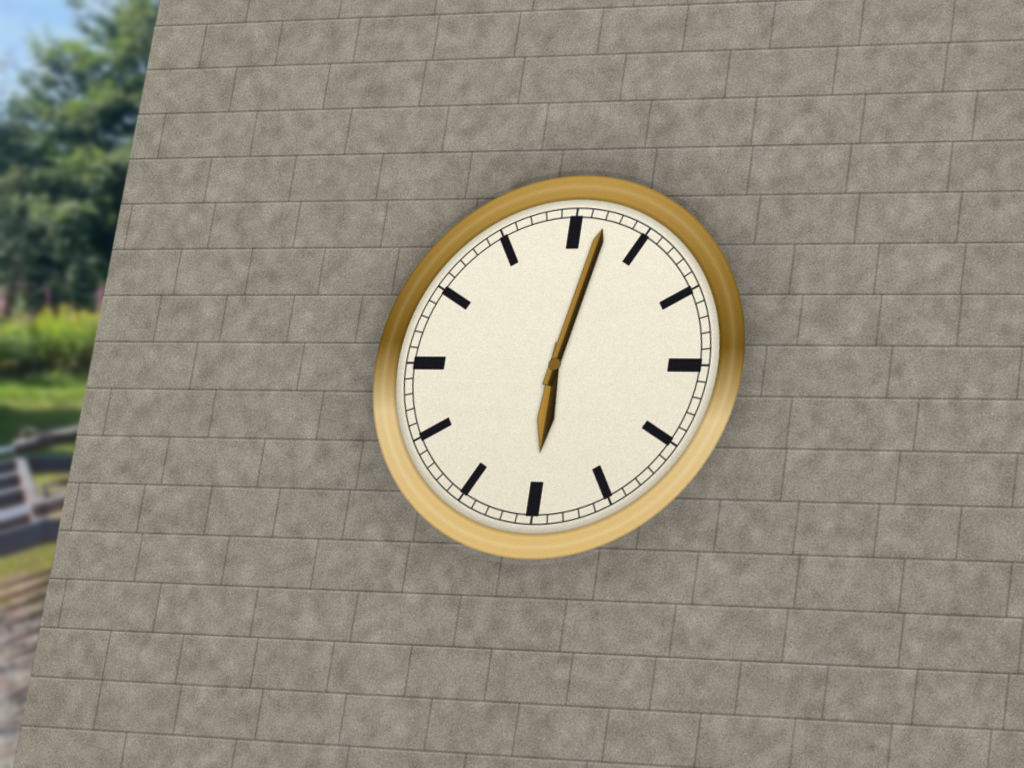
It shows 6:02
